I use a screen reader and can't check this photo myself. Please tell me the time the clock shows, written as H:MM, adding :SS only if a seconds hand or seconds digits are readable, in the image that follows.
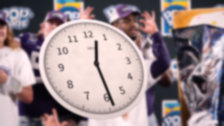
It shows 12:29
